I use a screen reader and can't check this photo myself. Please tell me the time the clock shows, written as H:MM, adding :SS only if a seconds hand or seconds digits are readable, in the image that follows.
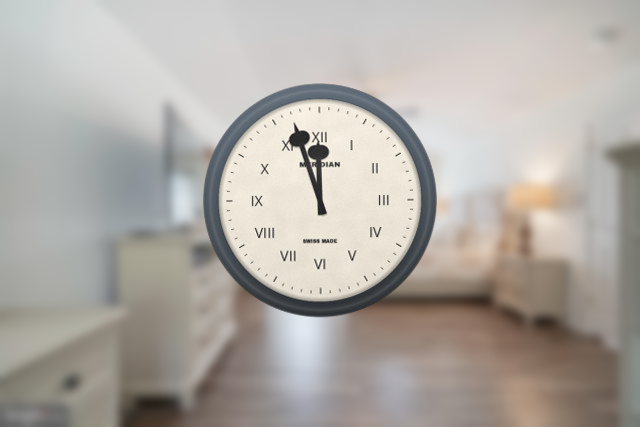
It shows 11:57
